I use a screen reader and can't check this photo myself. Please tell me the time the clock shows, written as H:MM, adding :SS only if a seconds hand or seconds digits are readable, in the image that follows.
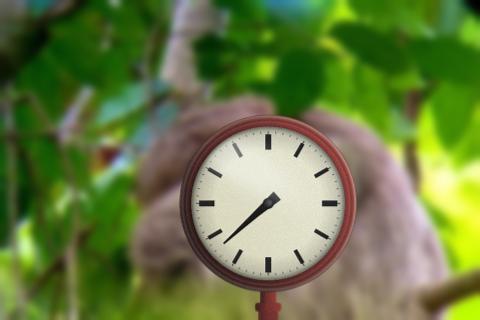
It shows 7:38
